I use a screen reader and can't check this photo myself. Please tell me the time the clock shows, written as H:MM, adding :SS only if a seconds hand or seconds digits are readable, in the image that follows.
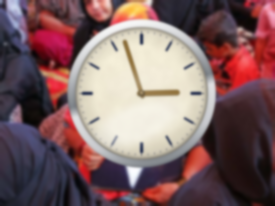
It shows 2:57
